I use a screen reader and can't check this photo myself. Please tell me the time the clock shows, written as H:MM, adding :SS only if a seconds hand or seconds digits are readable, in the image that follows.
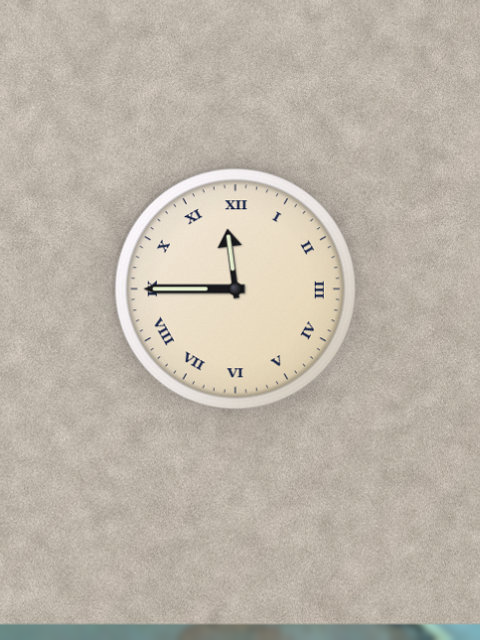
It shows 11:45
